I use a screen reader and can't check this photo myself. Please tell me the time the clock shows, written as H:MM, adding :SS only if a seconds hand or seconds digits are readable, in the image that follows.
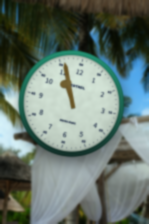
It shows 10:56
